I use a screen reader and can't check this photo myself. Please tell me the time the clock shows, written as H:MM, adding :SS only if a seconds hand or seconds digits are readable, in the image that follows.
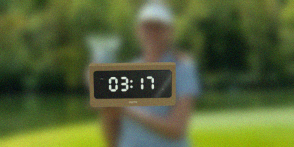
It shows 3:17
